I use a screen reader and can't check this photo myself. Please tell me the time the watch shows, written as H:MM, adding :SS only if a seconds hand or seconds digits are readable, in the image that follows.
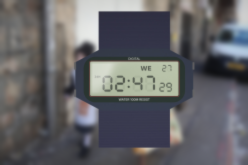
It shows 2:47:29
